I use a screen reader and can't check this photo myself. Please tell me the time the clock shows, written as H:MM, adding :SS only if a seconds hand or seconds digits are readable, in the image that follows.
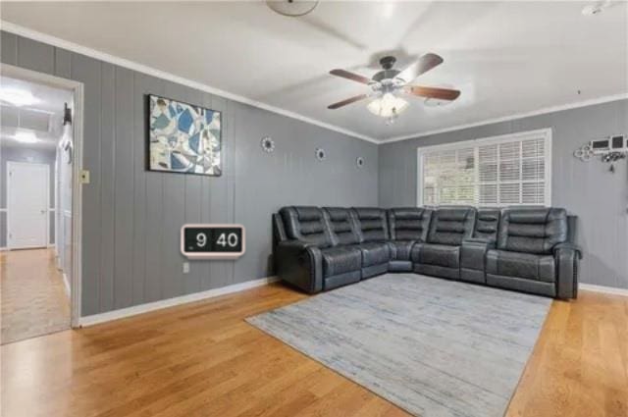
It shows 9:40
